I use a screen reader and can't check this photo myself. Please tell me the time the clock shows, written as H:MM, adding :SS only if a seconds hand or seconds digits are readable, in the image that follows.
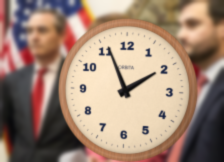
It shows 1:56
